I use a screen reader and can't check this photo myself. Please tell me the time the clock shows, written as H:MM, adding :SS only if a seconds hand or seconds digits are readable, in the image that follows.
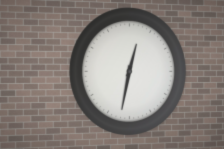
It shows 12:32
